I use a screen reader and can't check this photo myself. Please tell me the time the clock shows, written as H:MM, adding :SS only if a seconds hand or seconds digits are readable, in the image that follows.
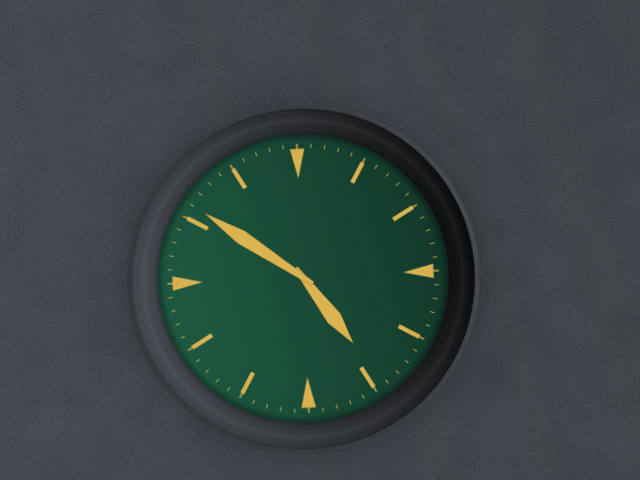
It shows 4:51
